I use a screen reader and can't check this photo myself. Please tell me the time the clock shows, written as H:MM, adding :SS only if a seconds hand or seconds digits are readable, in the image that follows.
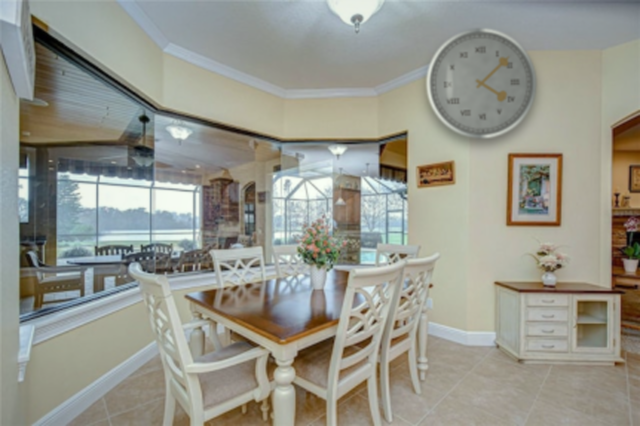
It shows 4:08
